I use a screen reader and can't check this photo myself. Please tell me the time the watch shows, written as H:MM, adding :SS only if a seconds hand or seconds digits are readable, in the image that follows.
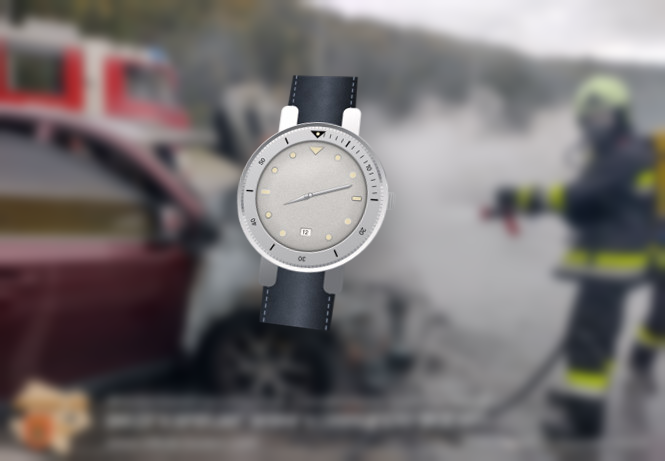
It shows 8:12
